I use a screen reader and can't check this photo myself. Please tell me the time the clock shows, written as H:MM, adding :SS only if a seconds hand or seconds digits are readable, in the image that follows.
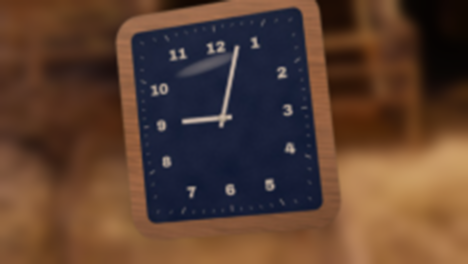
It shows 9:03
